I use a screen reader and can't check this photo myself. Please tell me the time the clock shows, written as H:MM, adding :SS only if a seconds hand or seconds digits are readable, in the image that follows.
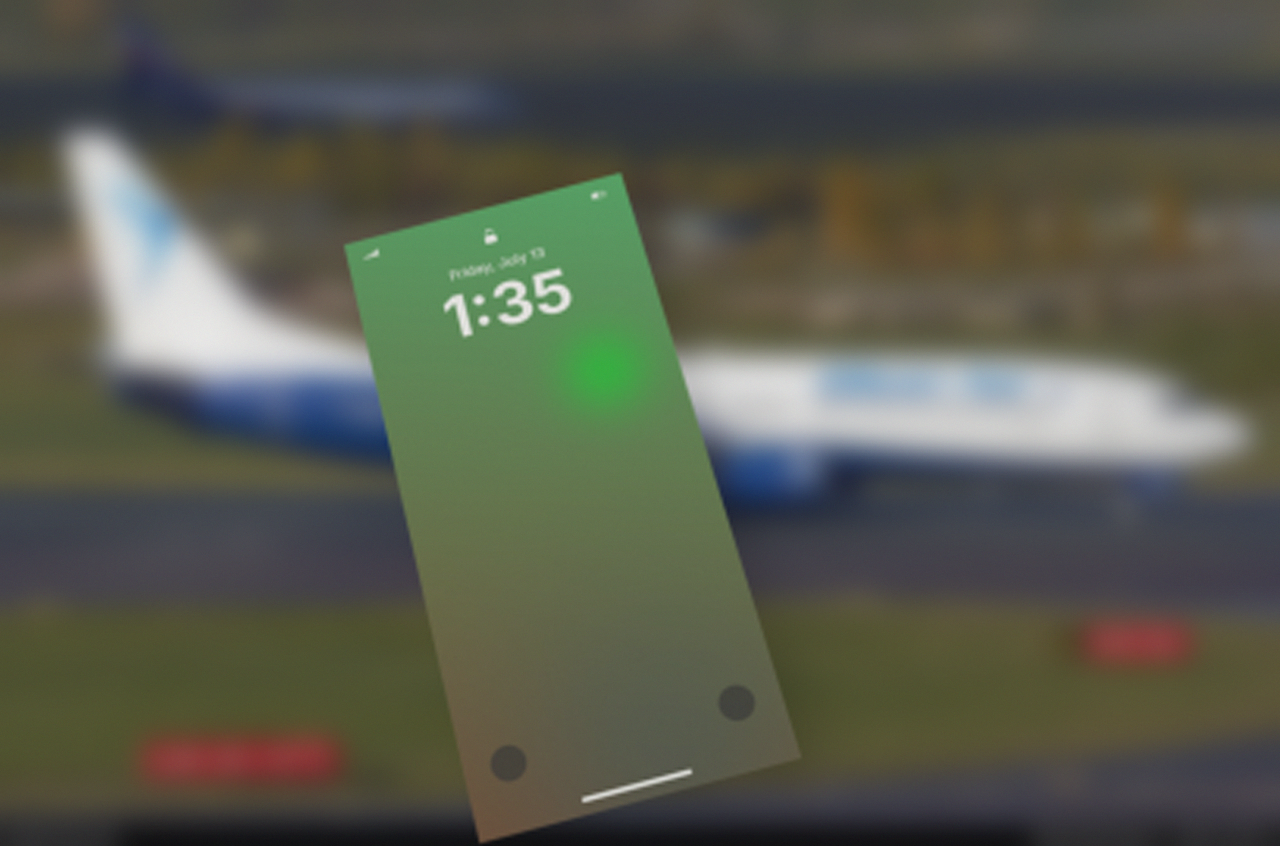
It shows 1:35
